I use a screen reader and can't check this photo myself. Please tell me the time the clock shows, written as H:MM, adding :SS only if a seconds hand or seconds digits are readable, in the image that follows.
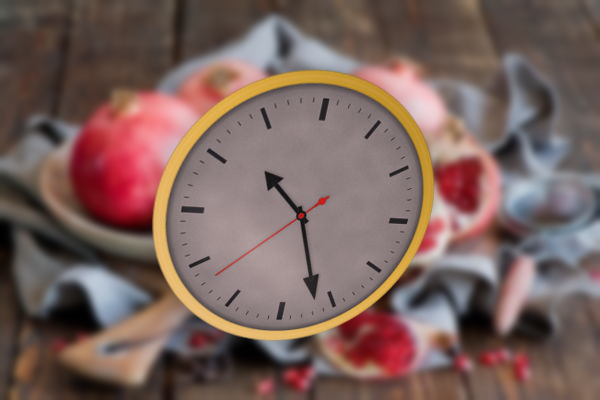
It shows 10:26:38
